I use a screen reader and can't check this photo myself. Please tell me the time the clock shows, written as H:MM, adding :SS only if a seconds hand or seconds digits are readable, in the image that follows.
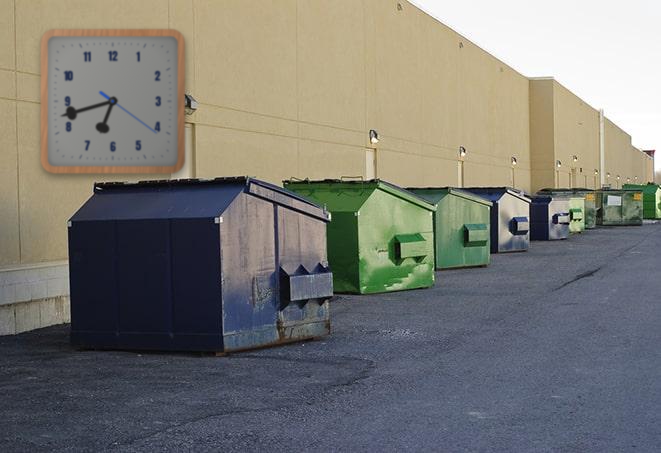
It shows 6:42:21
